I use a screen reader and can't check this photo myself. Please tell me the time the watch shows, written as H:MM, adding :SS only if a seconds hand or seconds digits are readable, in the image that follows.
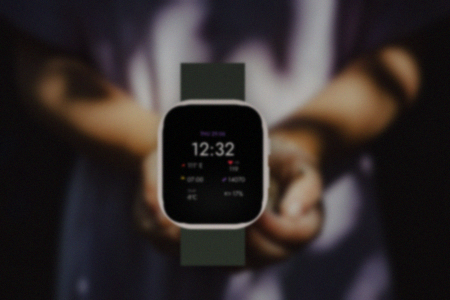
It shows 12:32
